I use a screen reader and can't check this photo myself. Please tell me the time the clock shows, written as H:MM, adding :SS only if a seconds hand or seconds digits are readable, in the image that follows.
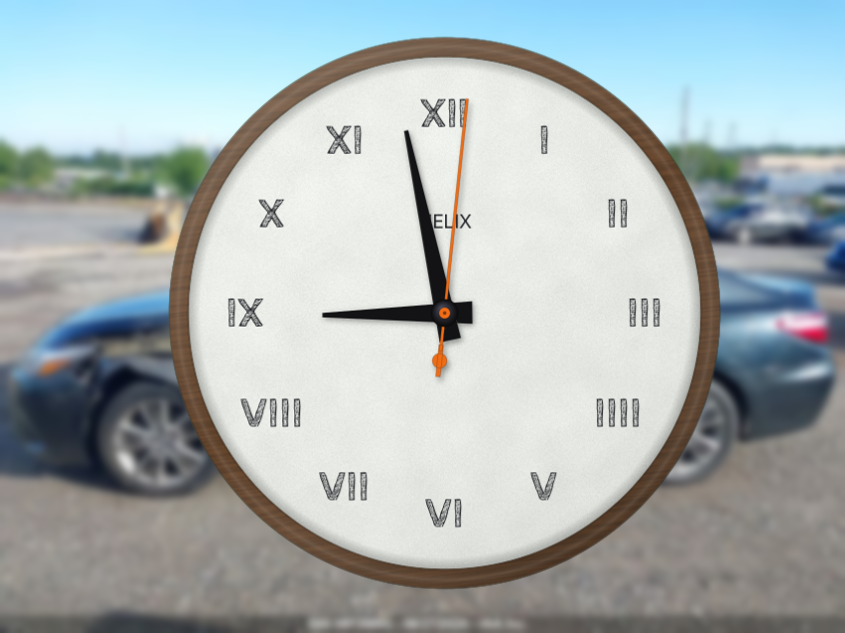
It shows 8:58:01
